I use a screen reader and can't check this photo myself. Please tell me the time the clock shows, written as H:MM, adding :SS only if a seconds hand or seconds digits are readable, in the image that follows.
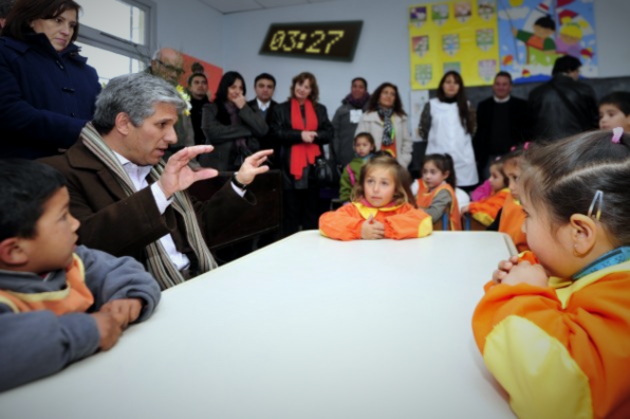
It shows 3:27
